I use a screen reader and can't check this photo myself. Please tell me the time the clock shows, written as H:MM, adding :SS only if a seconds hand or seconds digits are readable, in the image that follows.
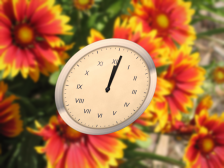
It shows 12:01
